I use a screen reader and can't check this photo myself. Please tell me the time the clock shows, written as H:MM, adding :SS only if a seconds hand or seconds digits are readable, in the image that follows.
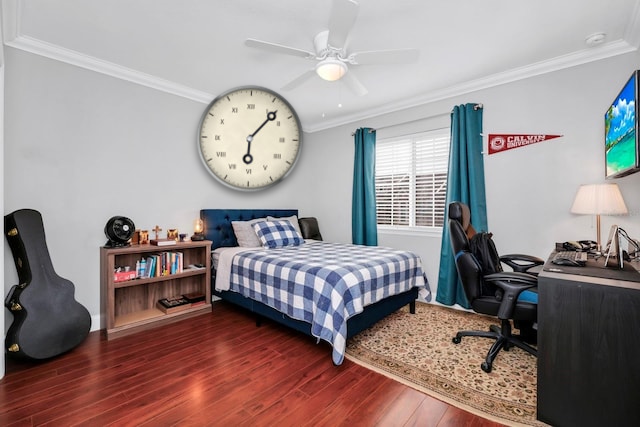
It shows 6:07
